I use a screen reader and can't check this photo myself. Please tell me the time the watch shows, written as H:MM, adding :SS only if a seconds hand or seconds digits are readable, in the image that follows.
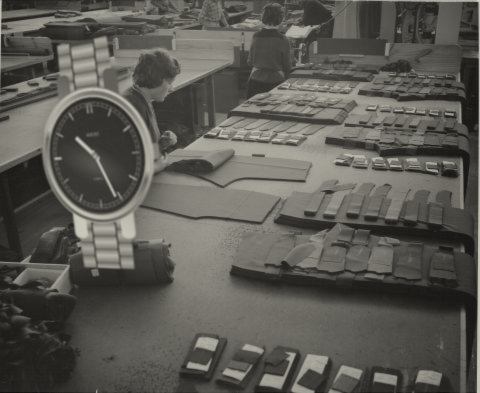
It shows 10:26
